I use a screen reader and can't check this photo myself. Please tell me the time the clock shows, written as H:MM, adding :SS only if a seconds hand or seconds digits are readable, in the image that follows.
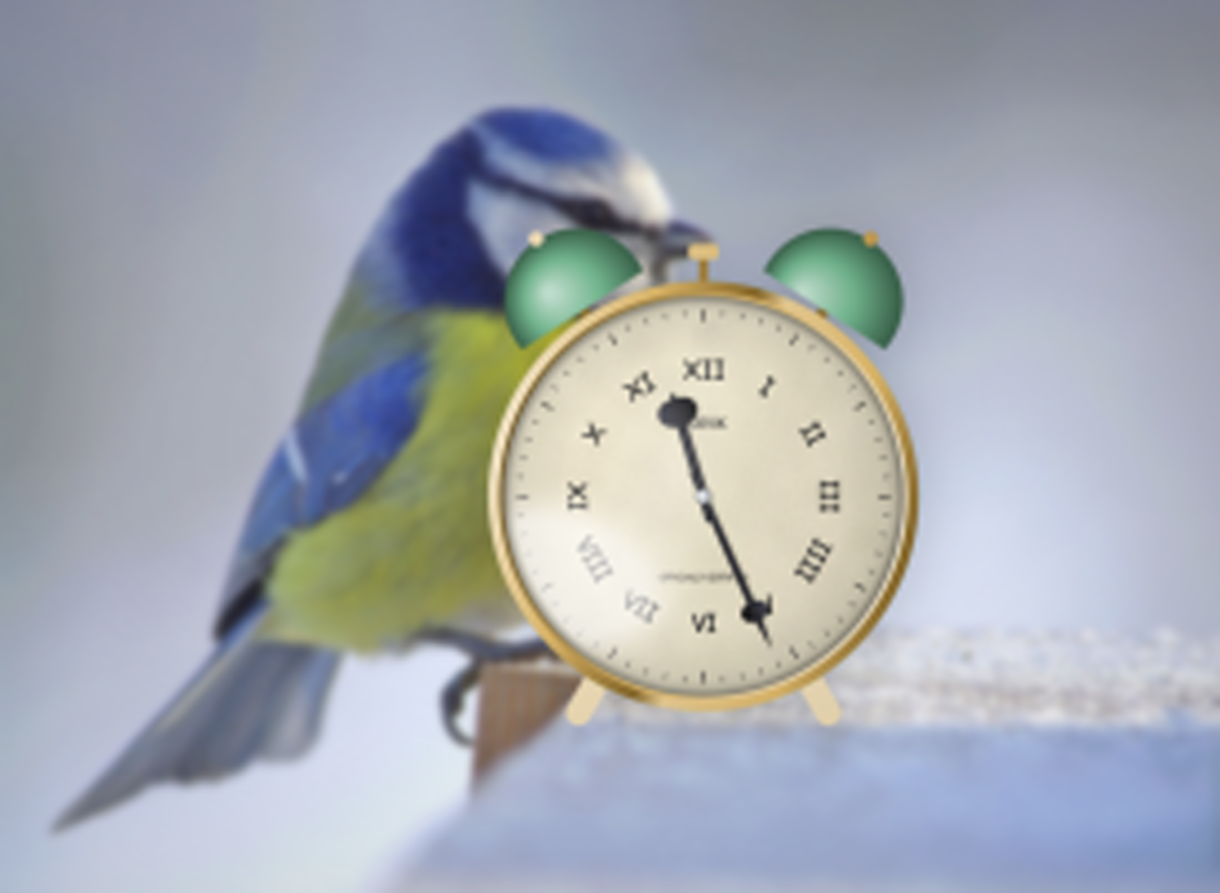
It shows 11:26
